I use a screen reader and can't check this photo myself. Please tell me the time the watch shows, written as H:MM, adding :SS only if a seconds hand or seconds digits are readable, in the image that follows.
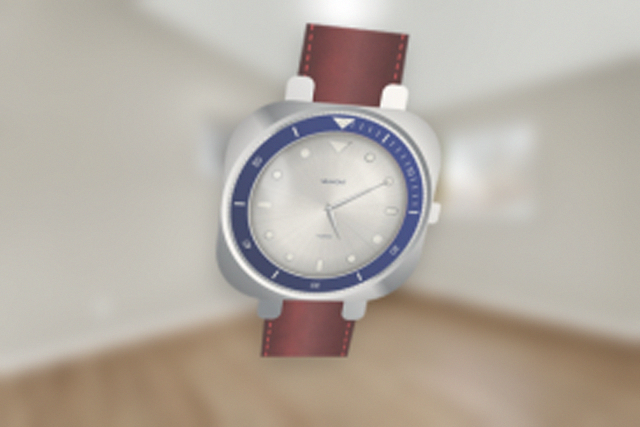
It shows 5:10
